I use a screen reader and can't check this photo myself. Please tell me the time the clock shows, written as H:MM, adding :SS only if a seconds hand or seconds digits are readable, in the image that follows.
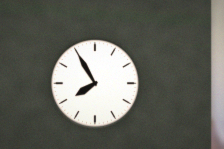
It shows 7:55
